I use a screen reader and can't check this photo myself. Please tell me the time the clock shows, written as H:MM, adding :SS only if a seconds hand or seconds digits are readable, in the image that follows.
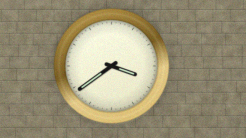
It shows 3:39
